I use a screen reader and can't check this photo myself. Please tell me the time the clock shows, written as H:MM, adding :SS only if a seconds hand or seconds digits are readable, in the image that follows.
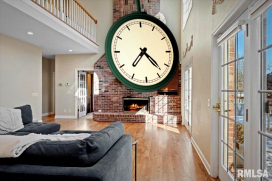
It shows 7:23
